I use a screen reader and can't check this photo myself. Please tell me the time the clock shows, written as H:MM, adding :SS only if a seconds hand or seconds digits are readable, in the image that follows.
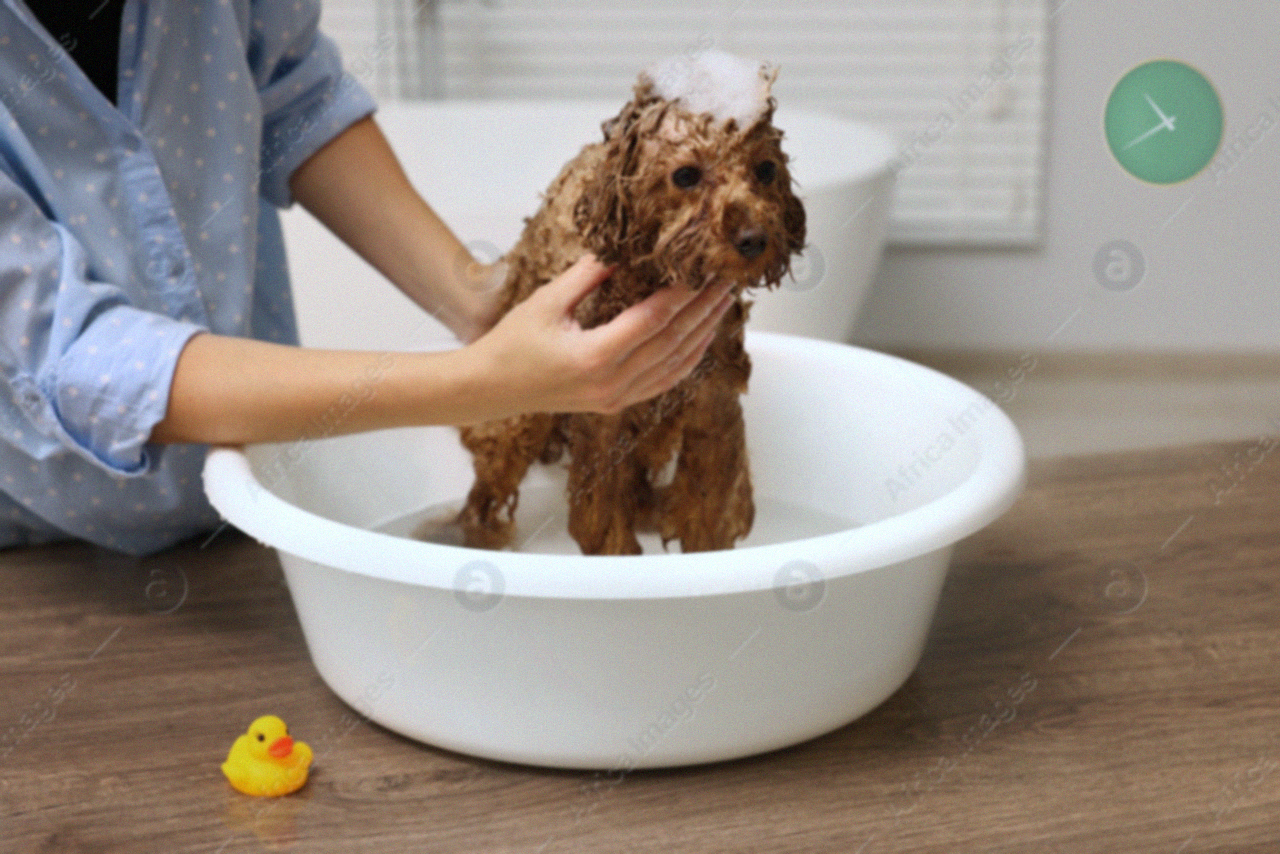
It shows 10:40
